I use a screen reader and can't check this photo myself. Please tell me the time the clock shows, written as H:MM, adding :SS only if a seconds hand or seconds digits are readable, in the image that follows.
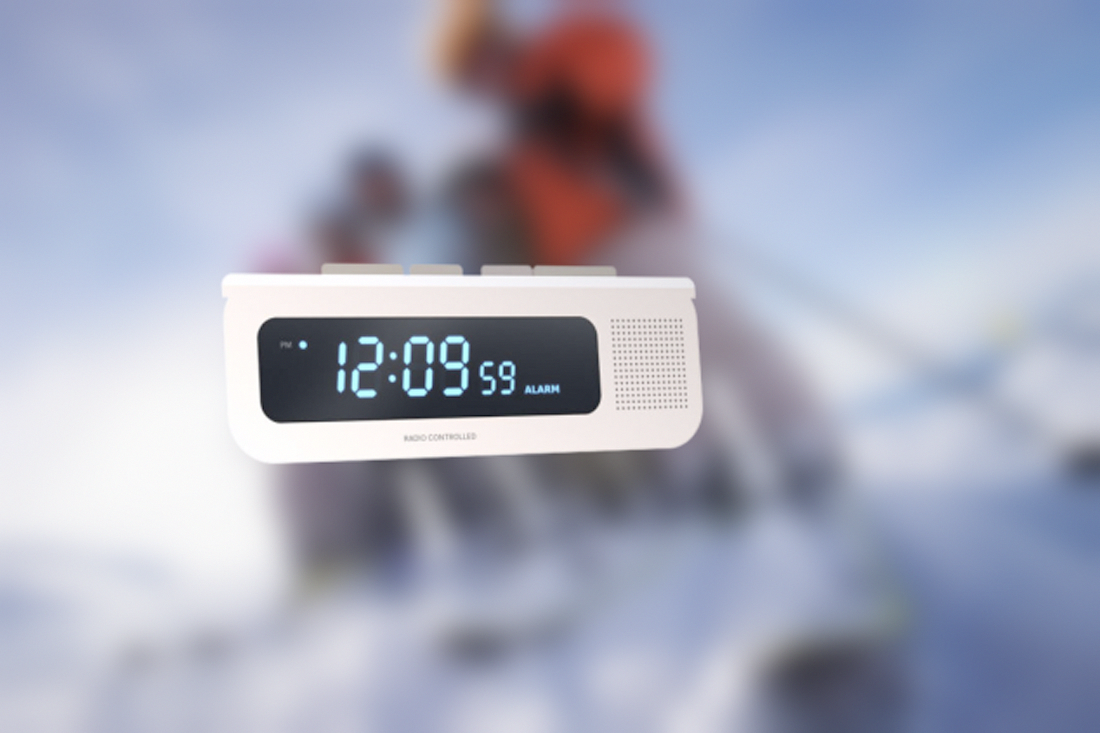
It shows 12:09:59
